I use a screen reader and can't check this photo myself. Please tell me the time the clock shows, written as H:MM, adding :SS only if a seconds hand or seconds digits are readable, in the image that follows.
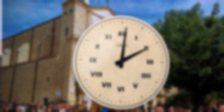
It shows 2:01
